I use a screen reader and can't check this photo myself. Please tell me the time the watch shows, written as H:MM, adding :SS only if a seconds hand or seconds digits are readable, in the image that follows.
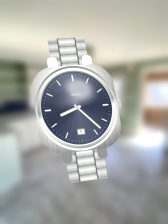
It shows 8:23
